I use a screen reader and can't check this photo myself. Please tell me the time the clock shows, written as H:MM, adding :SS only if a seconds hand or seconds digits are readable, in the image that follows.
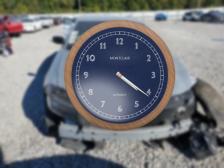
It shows 4:21
